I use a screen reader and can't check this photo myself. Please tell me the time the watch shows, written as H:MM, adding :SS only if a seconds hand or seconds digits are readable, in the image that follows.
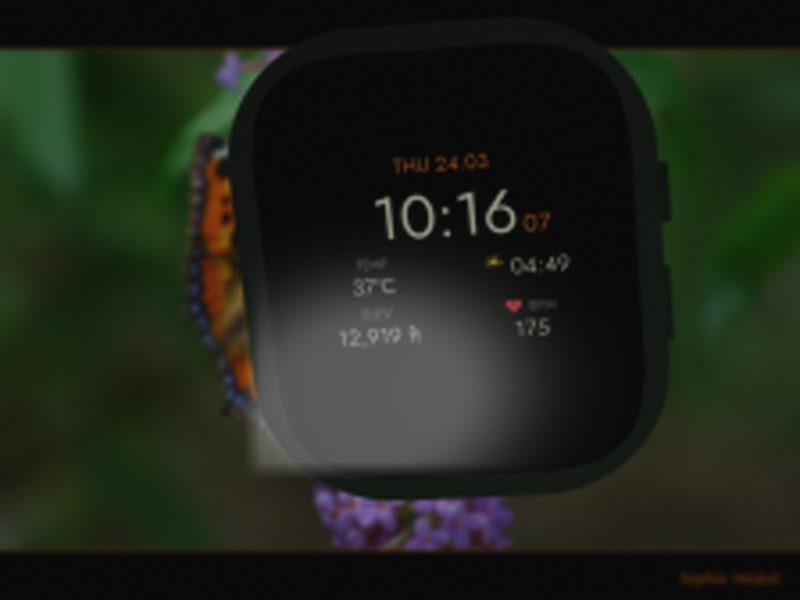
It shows 10:16:07
